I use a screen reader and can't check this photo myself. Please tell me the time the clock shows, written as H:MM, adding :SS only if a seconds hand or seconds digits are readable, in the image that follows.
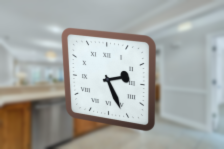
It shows 2:26
